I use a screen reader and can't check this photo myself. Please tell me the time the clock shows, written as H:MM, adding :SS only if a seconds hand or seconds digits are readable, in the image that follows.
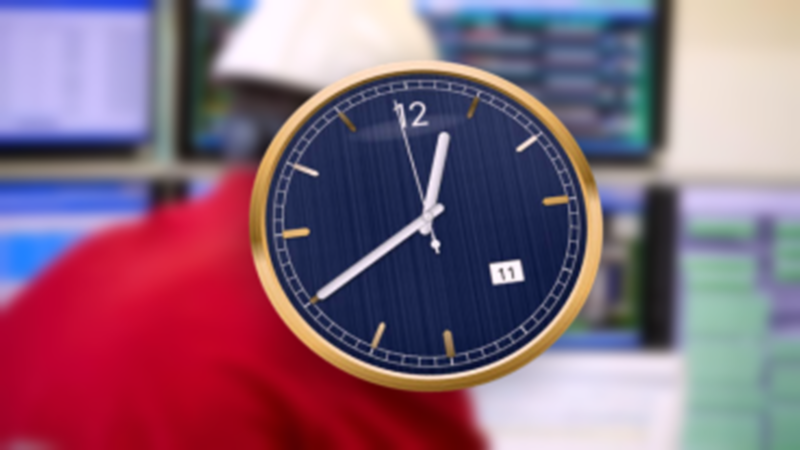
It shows 12:39:59
